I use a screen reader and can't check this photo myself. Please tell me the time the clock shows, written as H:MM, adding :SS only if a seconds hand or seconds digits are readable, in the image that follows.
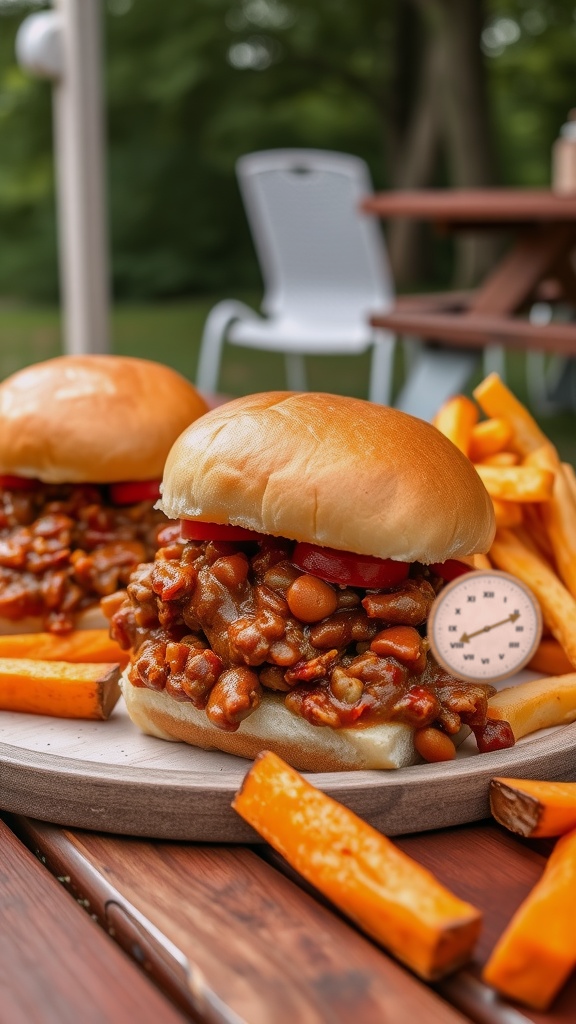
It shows 8:11
